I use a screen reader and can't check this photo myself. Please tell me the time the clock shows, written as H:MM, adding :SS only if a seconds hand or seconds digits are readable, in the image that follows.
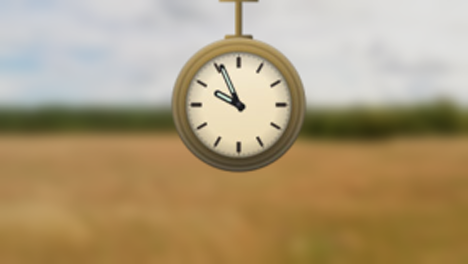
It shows 9:56
